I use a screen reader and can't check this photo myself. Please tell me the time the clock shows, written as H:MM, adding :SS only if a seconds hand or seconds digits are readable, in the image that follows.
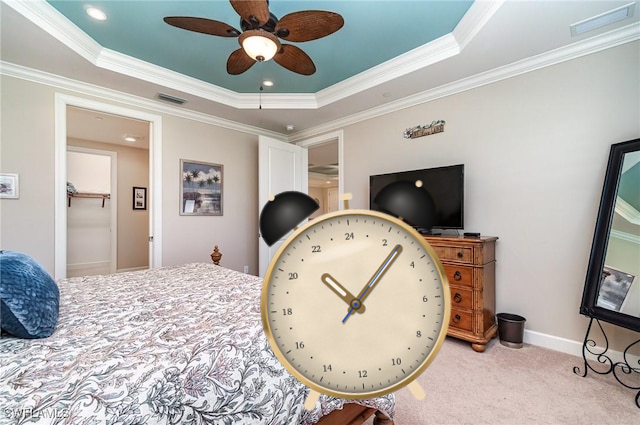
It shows 21:07:07
